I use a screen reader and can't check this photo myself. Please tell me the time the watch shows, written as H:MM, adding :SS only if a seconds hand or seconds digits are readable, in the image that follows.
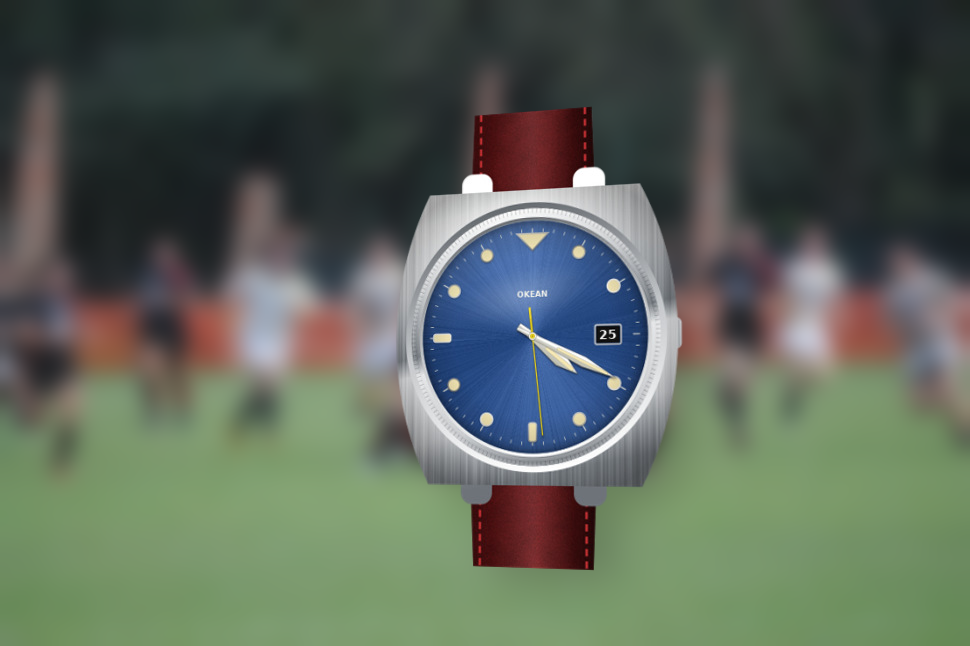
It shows 4:19:29
